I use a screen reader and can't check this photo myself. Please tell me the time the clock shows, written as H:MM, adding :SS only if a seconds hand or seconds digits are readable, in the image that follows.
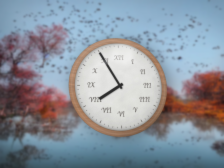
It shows 7:55
